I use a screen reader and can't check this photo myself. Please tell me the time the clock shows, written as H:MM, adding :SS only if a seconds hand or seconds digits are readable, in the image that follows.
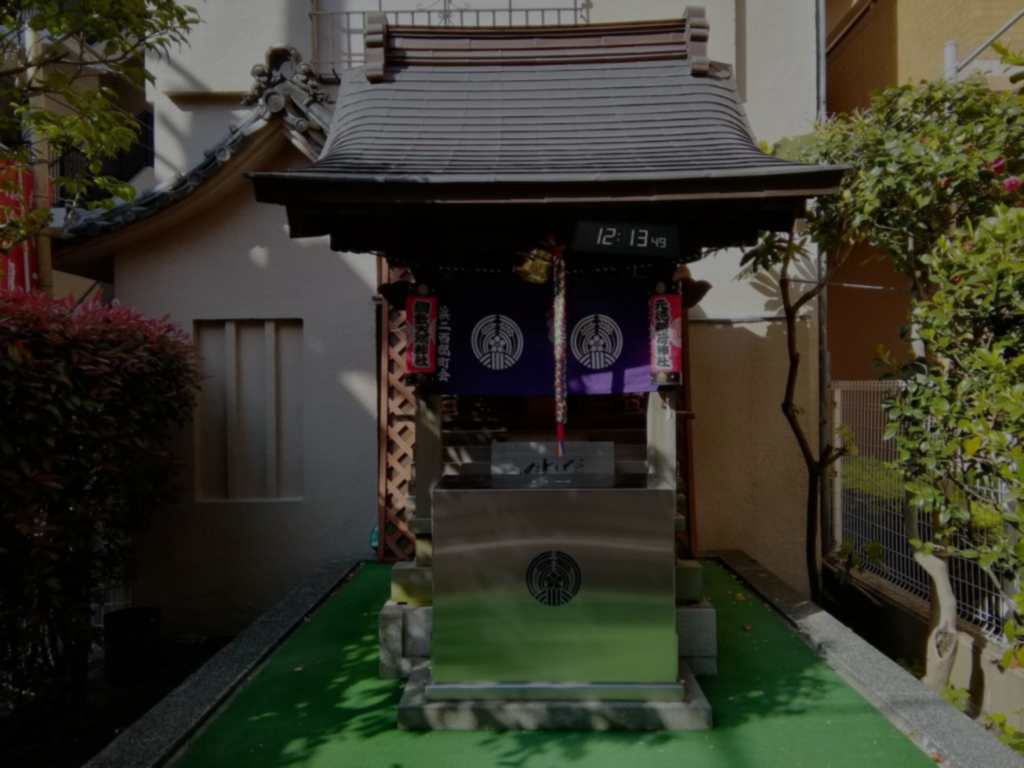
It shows 12:13
